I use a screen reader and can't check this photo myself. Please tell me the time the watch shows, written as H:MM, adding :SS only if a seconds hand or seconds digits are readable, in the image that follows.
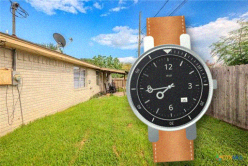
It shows 7:44
